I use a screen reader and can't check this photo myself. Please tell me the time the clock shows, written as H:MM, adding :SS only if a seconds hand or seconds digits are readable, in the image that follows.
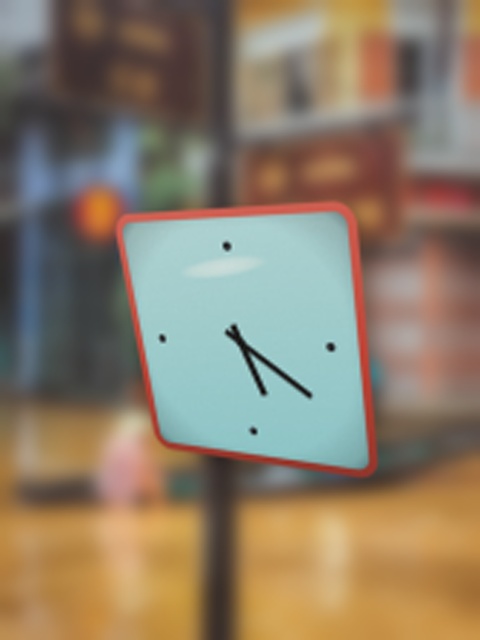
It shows 5:21
